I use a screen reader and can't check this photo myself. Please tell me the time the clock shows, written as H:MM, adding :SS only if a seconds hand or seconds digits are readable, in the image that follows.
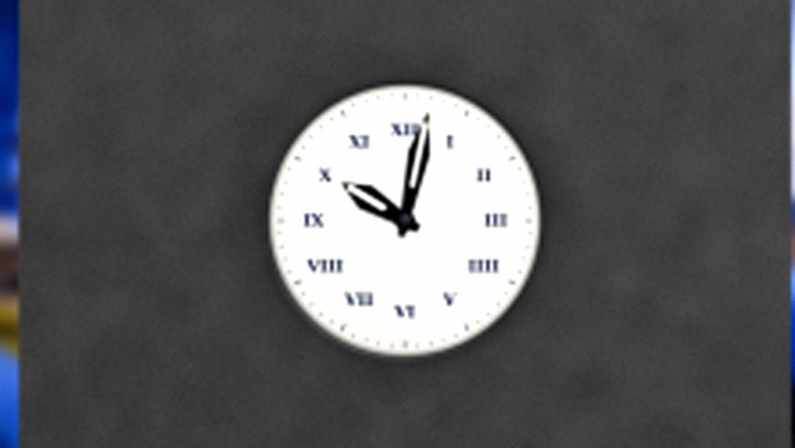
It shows 10:02
